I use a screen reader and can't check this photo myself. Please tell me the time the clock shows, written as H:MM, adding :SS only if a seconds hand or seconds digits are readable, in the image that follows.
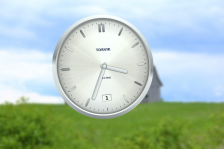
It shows 3:34
